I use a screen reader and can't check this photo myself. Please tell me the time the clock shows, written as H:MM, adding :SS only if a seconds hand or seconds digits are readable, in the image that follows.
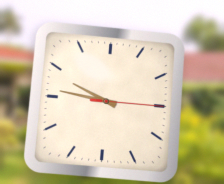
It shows 9:46:15
